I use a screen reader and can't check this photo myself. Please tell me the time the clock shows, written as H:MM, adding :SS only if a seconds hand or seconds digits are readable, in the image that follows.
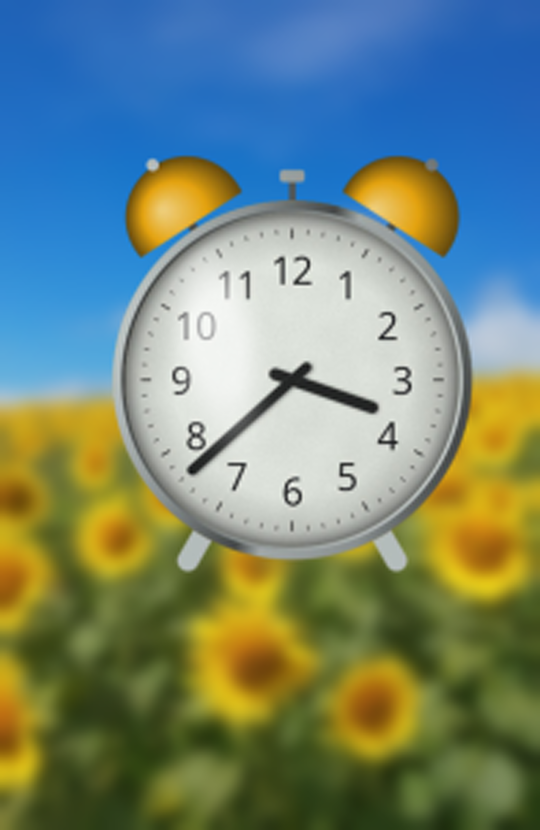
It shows 3:38
